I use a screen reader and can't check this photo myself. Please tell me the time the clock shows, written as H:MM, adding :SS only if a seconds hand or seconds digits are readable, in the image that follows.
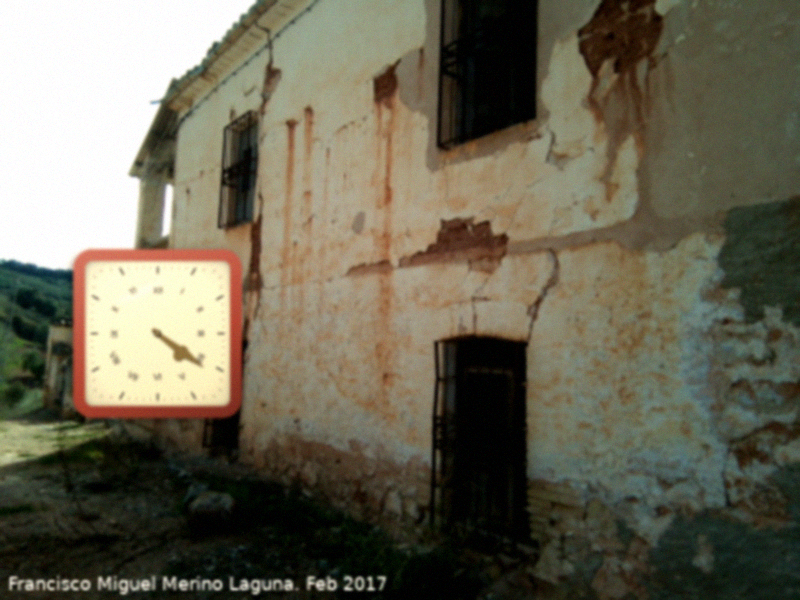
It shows 4:21
